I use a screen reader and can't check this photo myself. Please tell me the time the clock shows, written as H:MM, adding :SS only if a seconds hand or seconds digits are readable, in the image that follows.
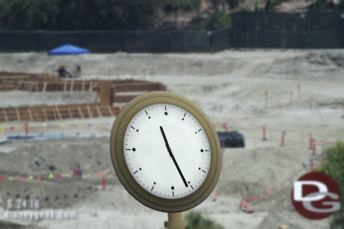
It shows 11:26
